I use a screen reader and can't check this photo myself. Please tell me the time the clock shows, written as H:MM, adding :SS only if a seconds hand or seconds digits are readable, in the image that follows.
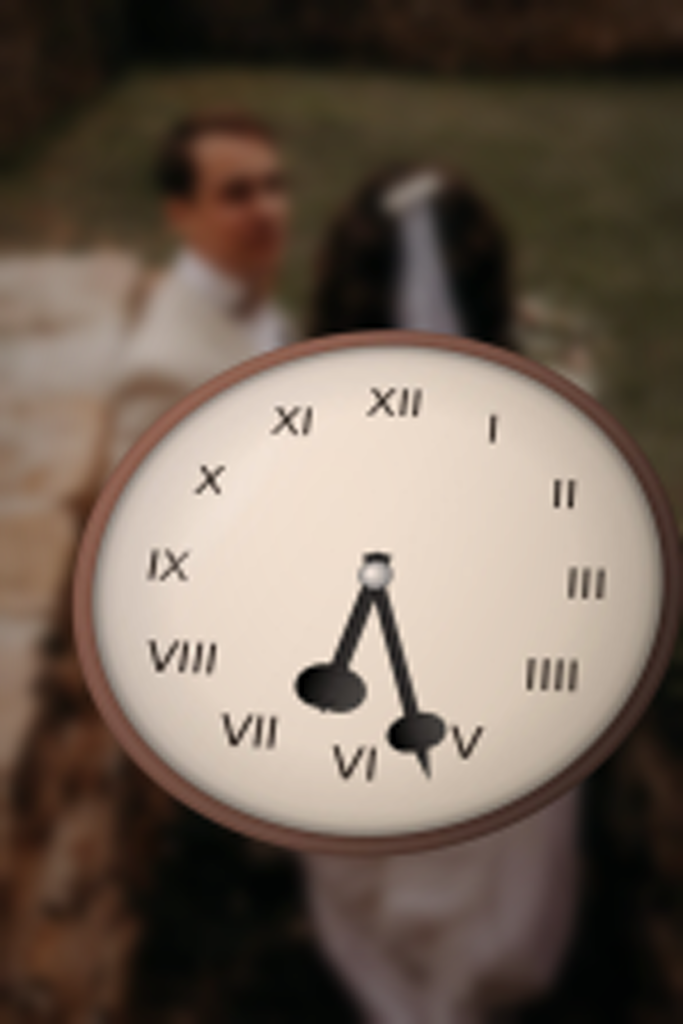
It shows 6:27
